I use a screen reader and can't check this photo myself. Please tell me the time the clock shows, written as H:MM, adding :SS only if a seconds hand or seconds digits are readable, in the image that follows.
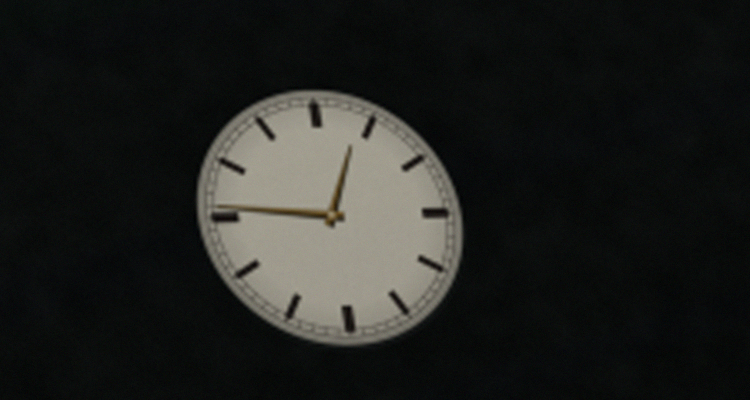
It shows 12:46
